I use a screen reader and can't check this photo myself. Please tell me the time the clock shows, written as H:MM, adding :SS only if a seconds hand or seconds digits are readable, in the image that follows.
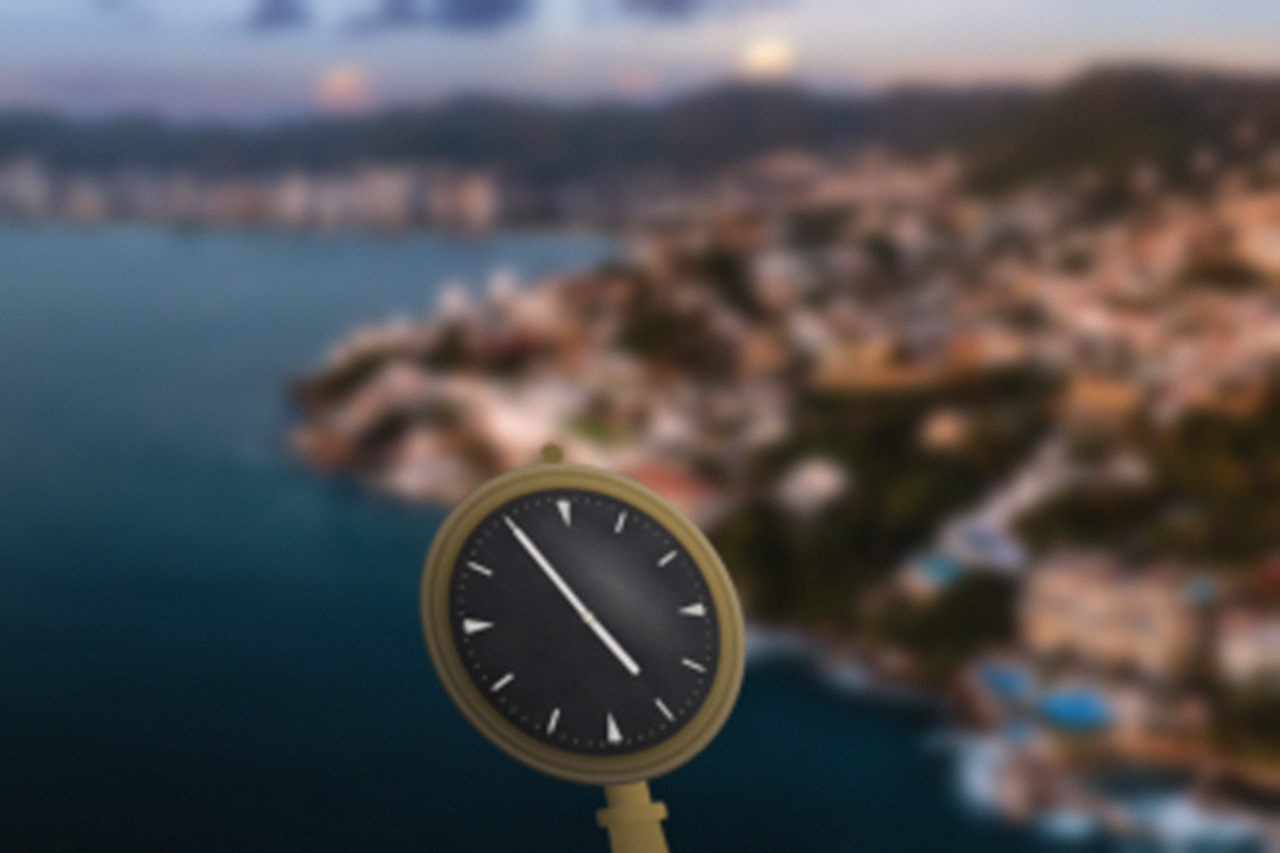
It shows 4:55
